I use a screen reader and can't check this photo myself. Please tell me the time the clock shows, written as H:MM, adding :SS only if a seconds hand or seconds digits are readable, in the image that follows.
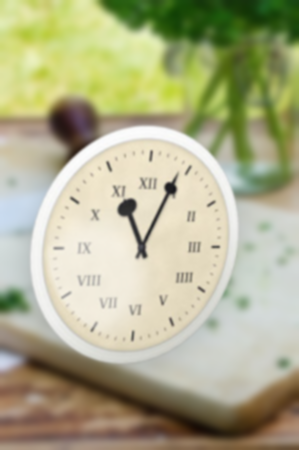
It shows 11:04
